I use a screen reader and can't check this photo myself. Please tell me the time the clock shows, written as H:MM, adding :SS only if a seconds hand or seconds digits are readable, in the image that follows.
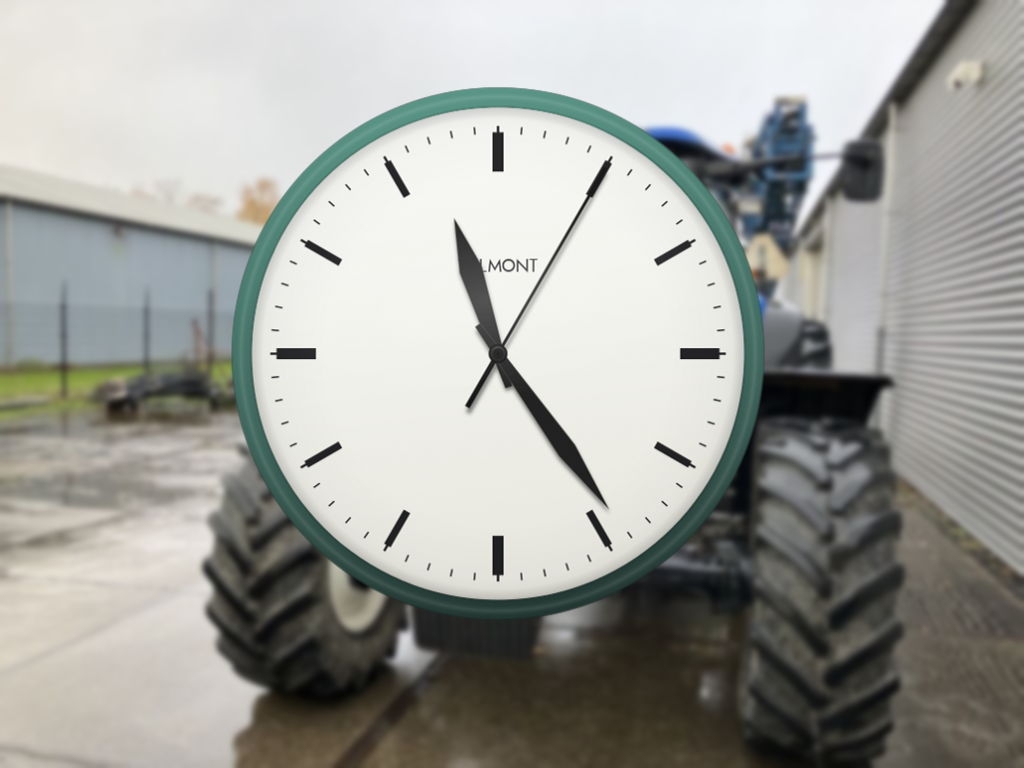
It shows 11:24:05
